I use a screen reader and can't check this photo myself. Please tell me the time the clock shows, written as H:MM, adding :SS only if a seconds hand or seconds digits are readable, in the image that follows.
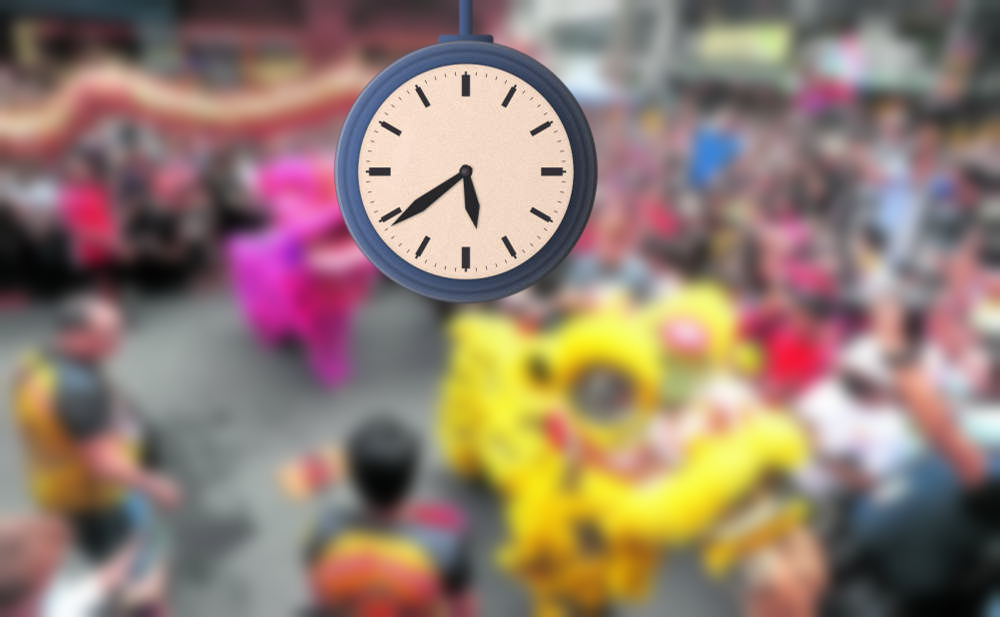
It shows 5:39
